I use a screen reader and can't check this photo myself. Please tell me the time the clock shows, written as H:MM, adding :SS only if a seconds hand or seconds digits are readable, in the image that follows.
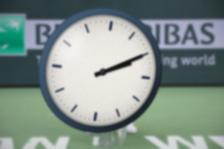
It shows 2:10
